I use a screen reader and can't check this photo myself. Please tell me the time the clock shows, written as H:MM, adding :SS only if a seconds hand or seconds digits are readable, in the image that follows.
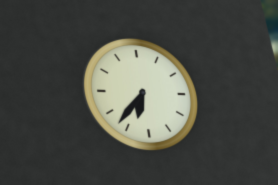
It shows 6:37
